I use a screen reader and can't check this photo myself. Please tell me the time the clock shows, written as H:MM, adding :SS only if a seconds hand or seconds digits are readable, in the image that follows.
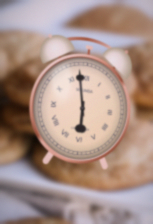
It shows 5:58
